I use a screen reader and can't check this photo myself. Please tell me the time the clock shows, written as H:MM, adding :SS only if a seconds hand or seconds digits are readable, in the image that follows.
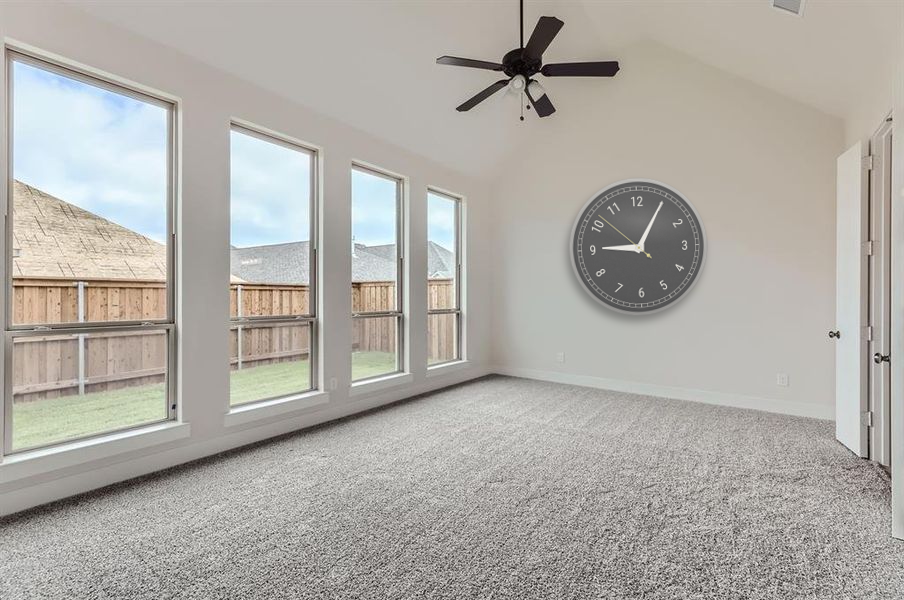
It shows 9:04:52
